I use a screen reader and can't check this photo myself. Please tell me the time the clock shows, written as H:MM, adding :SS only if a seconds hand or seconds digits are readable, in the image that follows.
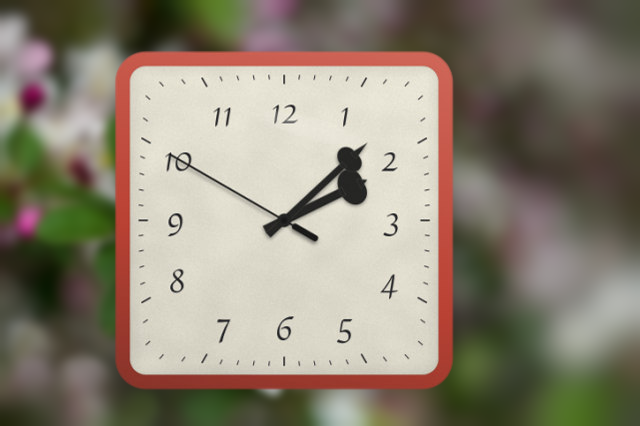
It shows 2:07:50
